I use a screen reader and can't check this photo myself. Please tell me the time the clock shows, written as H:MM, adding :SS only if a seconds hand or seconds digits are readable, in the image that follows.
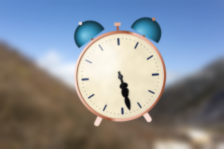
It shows 5:28
